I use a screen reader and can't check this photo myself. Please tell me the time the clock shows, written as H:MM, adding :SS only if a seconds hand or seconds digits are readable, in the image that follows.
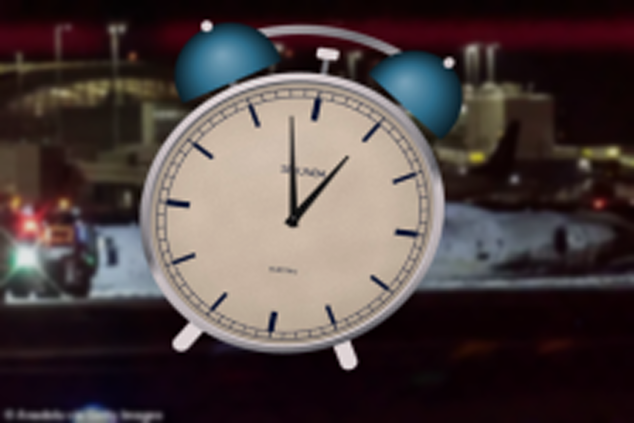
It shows 12:58
